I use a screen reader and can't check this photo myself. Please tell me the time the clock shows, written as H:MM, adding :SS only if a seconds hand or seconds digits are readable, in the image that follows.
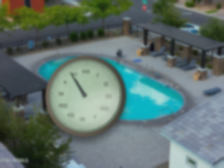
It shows 10:54
